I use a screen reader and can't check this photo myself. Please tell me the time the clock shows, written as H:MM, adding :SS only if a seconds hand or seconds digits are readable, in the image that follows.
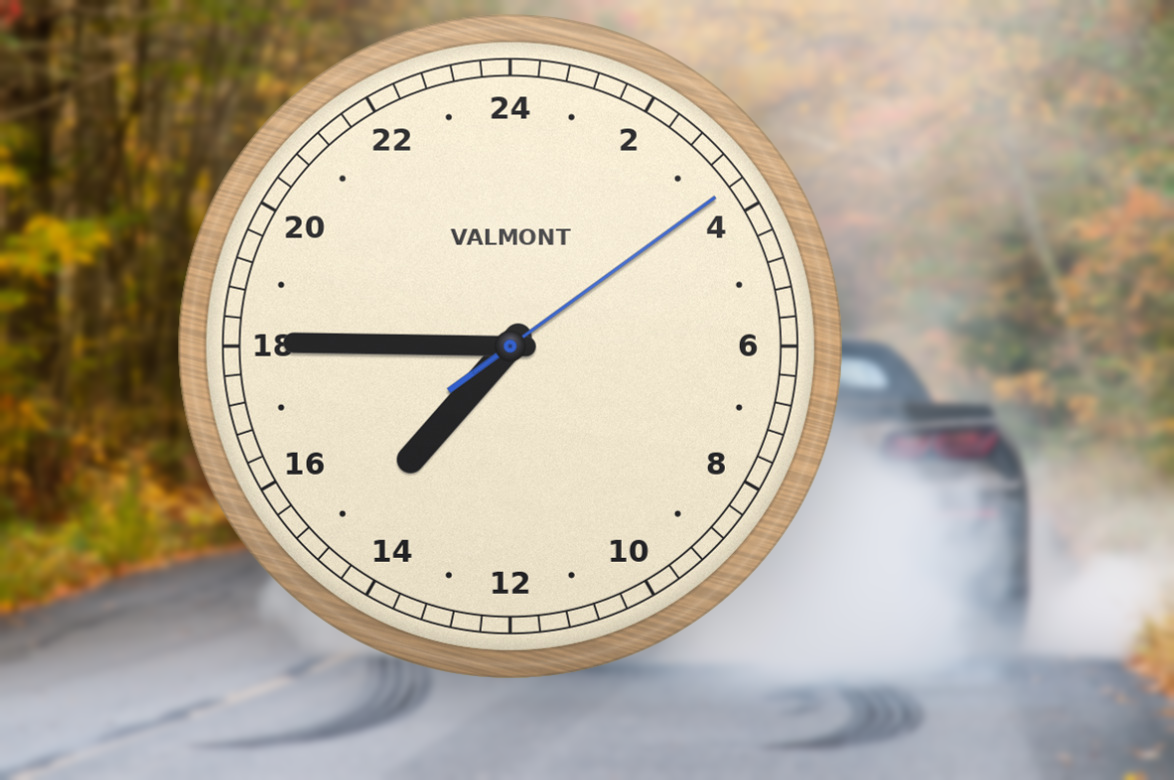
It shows 14:45:09
